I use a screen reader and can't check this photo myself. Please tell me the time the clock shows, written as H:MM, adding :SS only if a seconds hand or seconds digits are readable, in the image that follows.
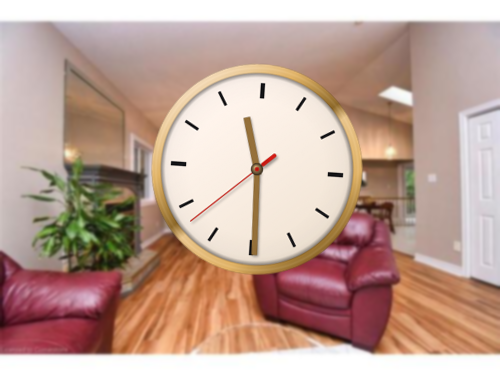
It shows 11:29:38
